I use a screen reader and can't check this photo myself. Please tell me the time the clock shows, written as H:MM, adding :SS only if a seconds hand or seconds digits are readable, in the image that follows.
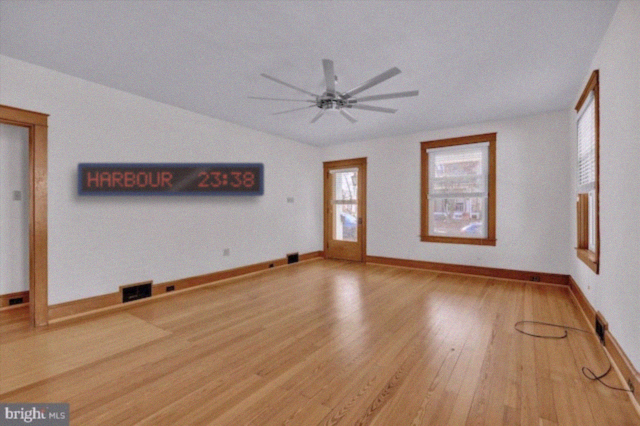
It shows 23:38
